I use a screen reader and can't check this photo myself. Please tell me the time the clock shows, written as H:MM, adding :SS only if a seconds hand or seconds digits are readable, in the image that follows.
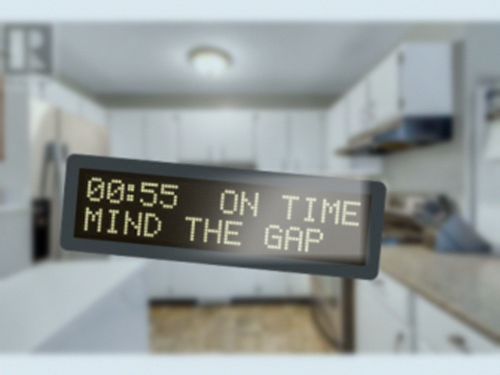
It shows 0:55
